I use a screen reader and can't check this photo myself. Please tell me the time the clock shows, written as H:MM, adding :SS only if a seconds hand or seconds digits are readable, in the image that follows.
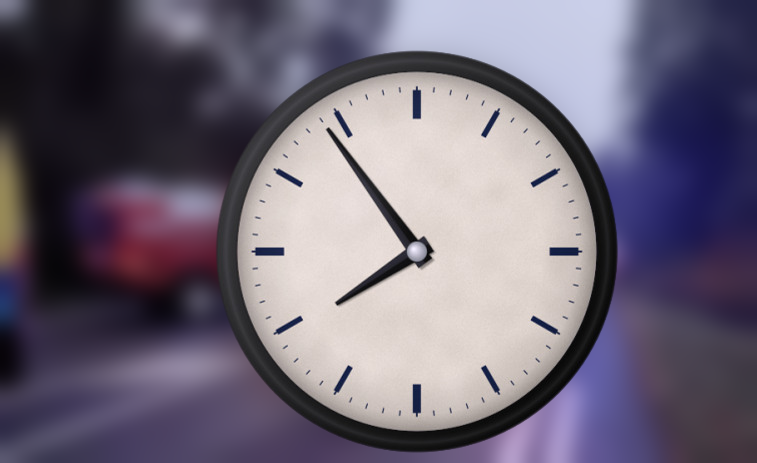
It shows 7:54
